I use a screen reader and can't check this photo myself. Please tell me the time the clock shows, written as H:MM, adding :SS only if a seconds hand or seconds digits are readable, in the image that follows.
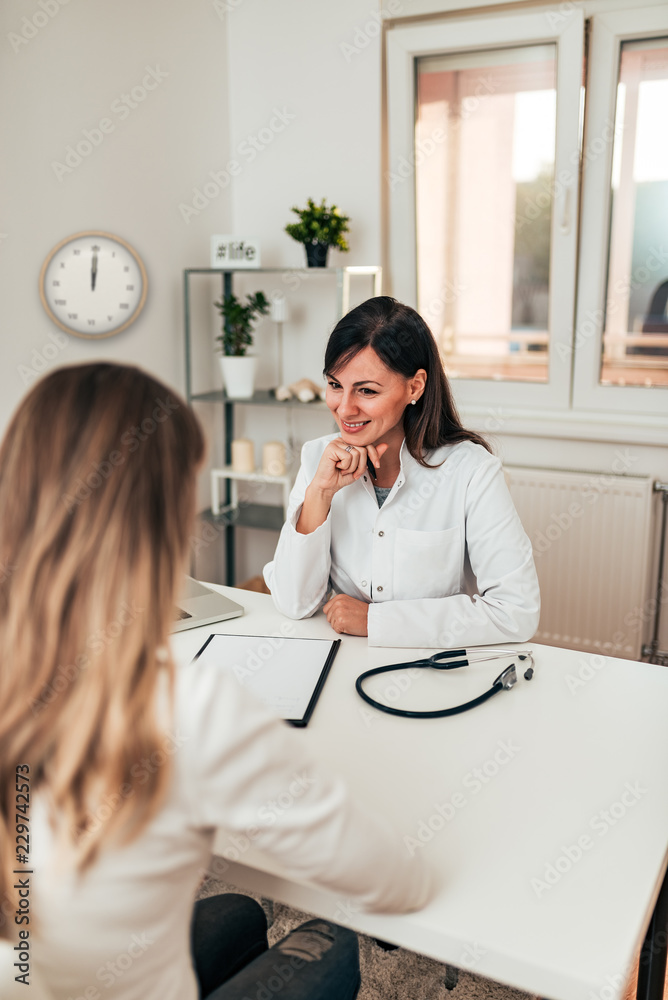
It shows 12:00
